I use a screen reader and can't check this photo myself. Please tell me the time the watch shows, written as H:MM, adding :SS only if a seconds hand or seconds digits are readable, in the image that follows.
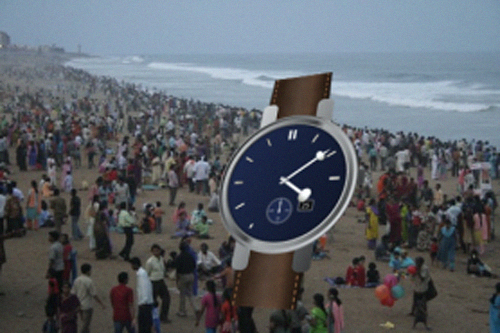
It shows 4:09
